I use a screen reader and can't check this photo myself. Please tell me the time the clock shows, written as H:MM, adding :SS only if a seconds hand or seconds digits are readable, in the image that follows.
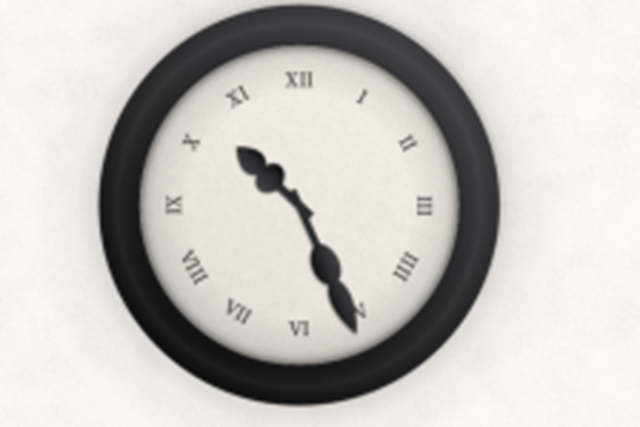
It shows 10:26
